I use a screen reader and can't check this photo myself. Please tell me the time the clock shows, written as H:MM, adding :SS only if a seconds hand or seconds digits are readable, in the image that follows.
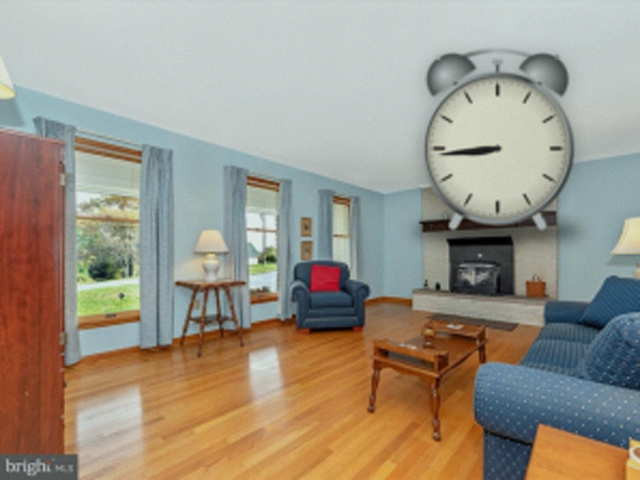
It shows 8:44
